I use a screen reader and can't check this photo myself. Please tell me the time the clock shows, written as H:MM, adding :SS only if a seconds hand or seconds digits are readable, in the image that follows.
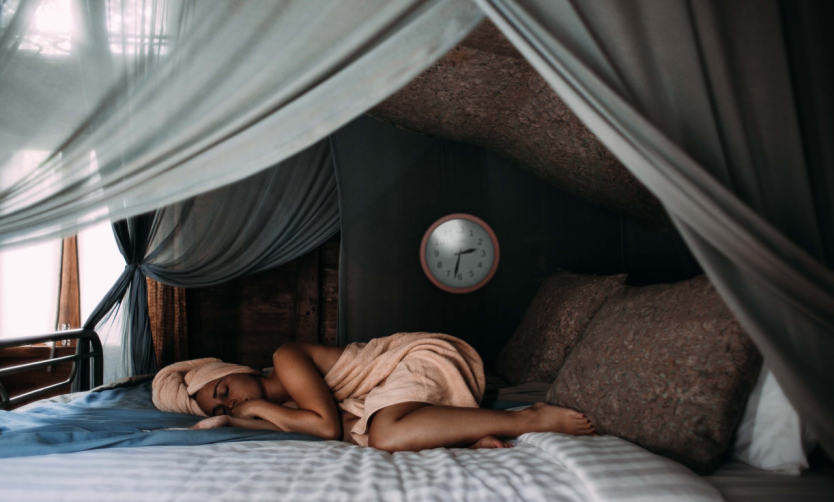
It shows 2:32
